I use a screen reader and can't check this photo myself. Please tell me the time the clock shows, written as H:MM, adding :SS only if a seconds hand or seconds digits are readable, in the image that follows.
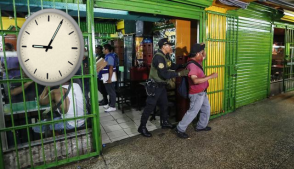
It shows 9:05
